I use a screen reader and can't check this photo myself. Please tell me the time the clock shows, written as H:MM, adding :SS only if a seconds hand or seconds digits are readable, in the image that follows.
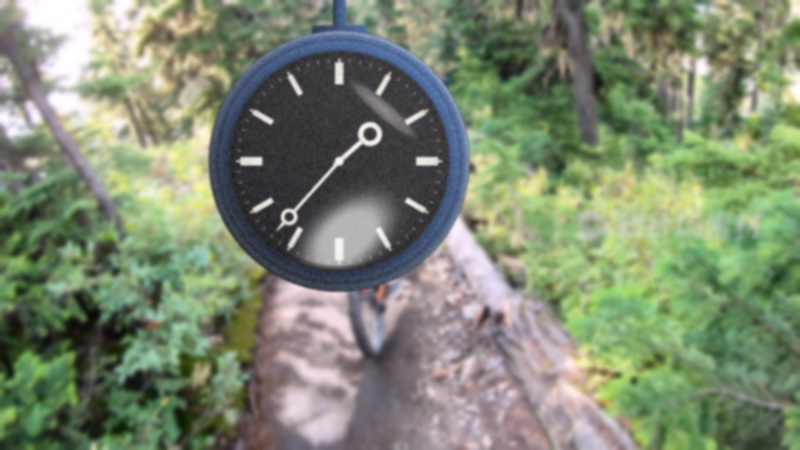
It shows 1:37
